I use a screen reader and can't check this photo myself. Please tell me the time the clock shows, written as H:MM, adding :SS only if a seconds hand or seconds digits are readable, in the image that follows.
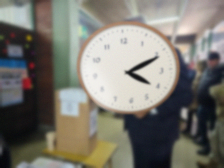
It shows 4:11
